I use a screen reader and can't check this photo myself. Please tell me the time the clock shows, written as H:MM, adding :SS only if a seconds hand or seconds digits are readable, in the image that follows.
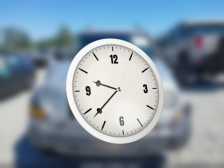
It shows 9:38
